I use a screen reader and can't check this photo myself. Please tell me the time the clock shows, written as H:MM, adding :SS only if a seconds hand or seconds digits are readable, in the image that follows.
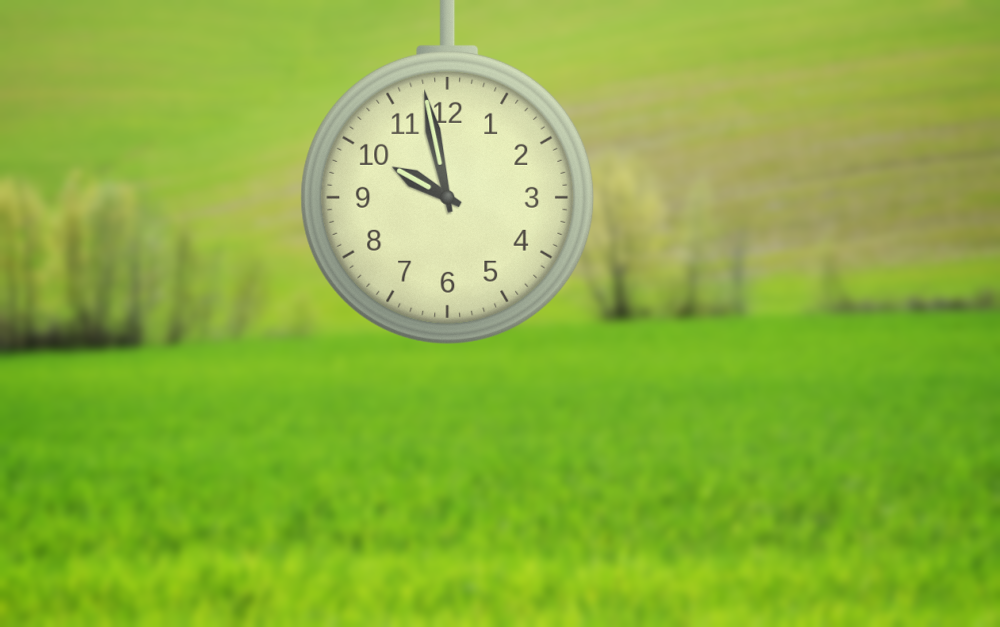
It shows 9:58
